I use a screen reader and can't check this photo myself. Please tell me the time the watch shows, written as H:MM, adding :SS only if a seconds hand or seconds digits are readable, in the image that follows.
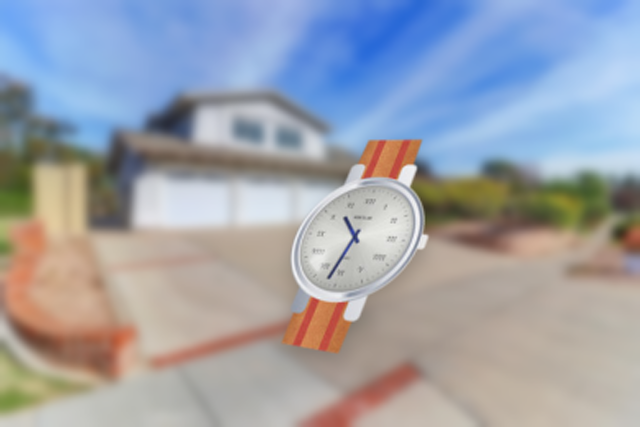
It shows 10:32
